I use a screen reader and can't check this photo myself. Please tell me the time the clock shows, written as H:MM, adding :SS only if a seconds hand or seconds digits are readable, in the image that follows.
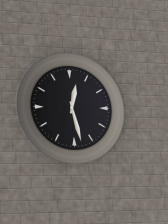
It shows 12:28
